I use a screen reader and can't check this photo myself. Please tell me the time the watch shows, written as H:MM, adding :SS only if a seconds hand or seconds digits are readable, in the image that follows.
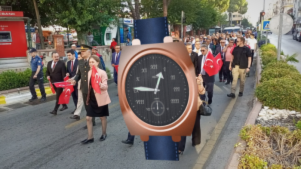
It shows 12:46
